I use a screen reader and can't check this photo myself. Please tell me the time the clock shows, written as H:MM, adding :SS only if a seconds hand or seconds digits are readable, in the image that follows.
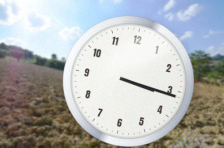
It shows 3:16
